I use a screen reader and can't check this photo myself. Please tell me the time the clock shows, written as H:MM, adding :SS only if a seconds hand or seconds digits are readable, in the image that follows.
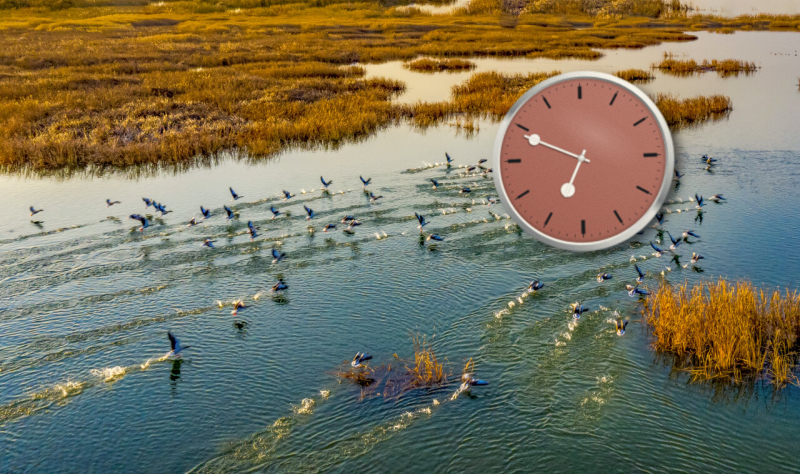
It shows 6:49
